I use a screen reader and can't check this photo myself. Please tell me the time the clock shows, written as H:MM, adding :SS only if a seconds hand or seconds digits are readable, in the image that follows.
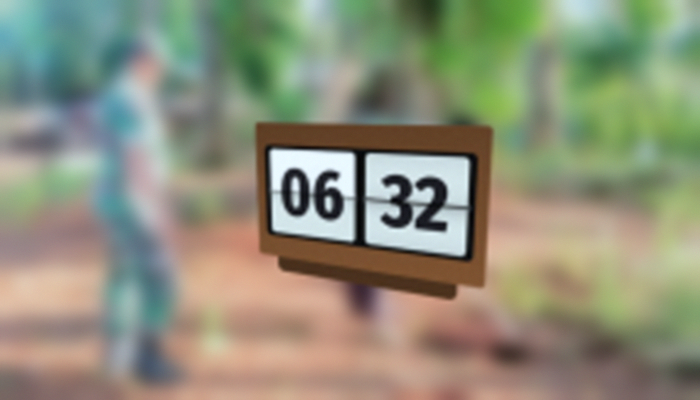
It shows 6:32
